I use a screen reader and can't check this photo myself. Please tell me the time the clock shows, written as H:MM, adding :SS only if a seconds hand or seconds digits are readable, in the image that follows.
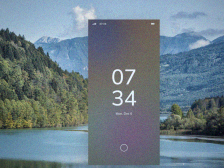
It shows 7:34
